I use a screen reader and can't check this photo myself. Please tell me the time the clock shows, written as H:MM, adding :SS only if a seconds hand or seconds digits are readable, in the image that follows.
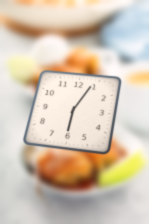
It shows 6:04
